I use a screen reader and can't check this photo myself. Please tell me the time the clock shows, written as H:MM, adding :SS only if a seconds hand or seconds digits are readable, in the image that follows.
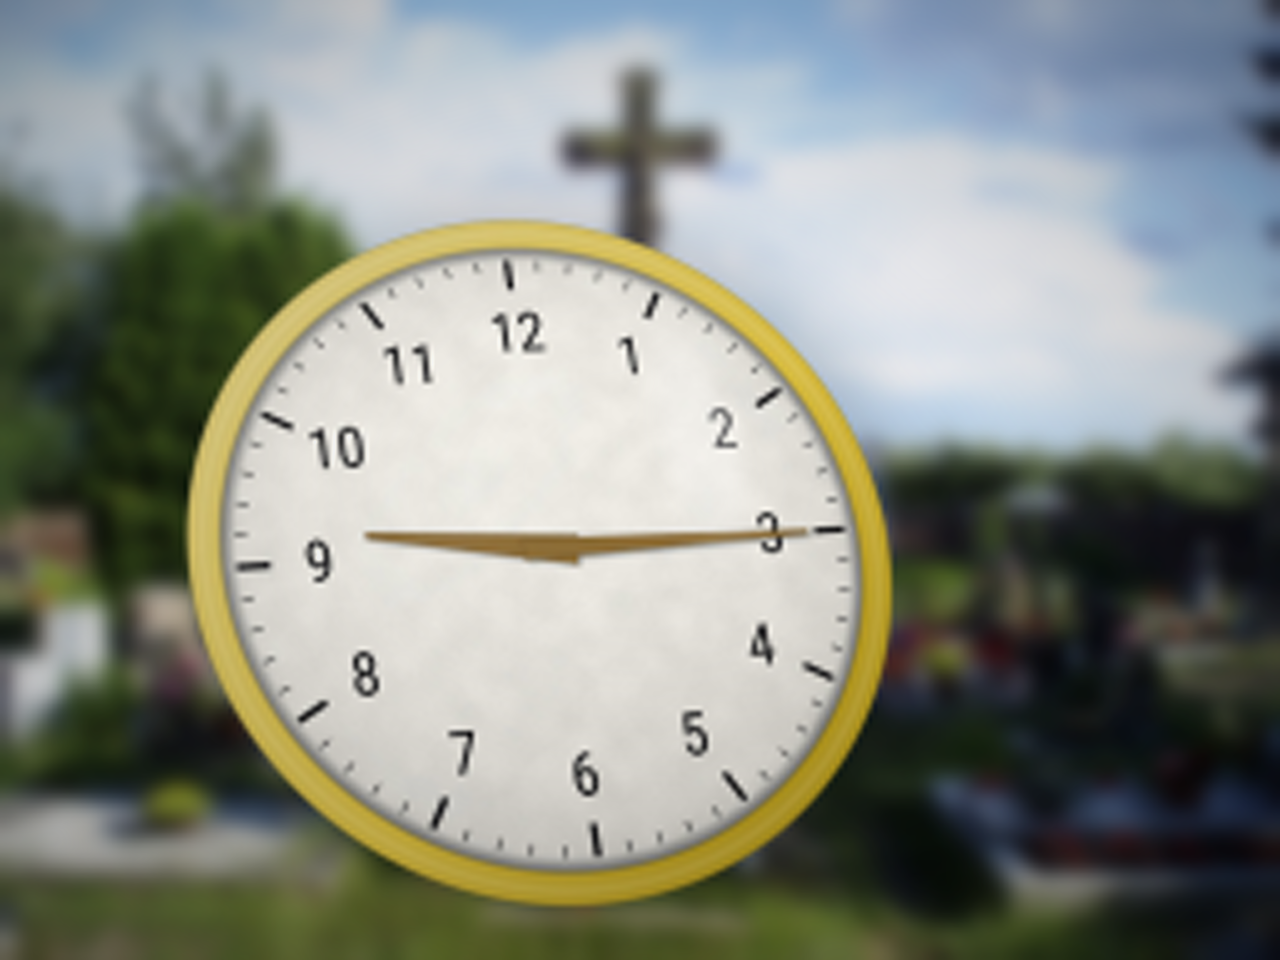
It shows 9:15
